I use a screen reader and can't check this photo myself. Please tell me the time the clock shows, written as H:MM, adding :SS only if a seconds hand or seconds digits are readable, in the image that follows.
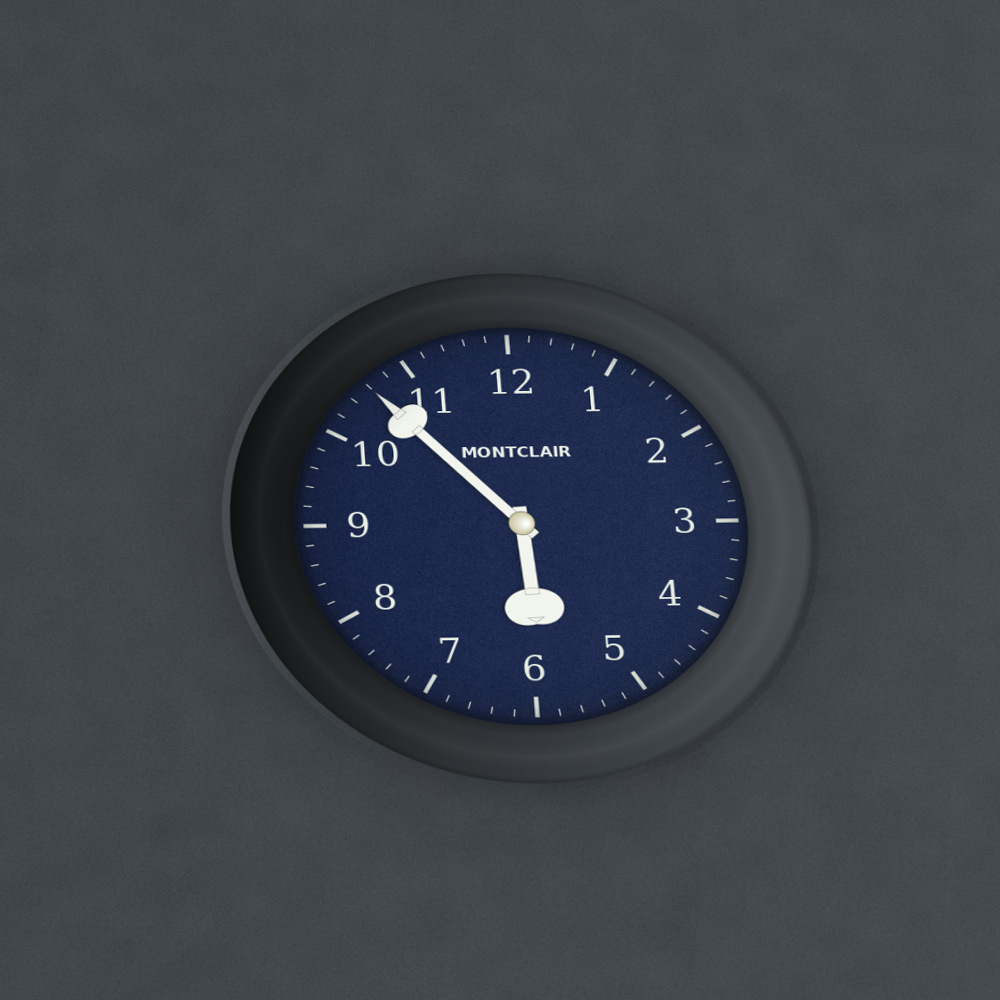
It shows 5:53
